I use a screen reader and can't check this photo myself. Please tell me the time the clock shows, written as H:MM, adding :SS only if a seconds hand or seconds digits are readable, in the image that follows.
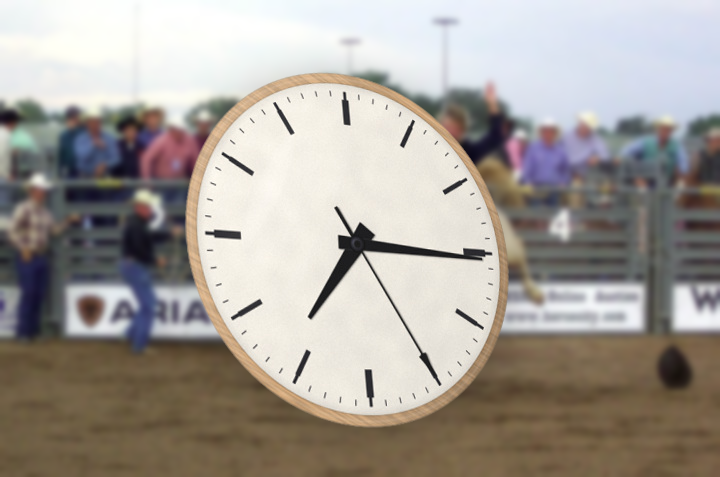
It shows 7:15:25
